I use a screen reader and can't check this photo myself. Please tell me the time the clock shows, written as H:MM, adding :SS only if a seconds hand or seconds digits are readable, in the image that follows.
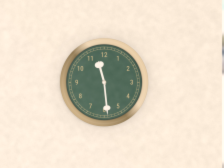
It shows 11:29
